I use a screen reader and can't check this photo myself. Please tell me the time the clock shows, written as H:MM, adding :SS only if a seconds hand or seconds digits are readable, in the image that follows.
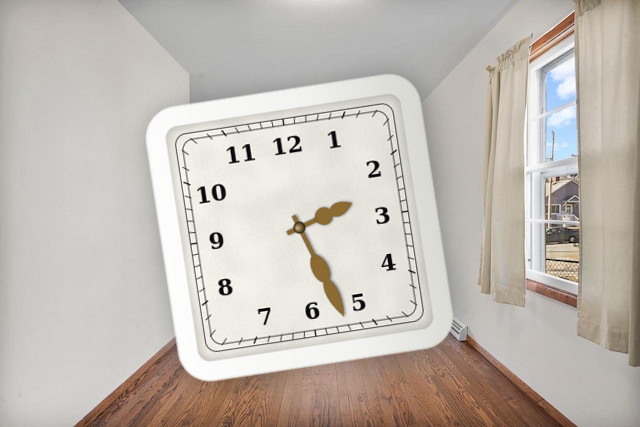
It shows 2:27
